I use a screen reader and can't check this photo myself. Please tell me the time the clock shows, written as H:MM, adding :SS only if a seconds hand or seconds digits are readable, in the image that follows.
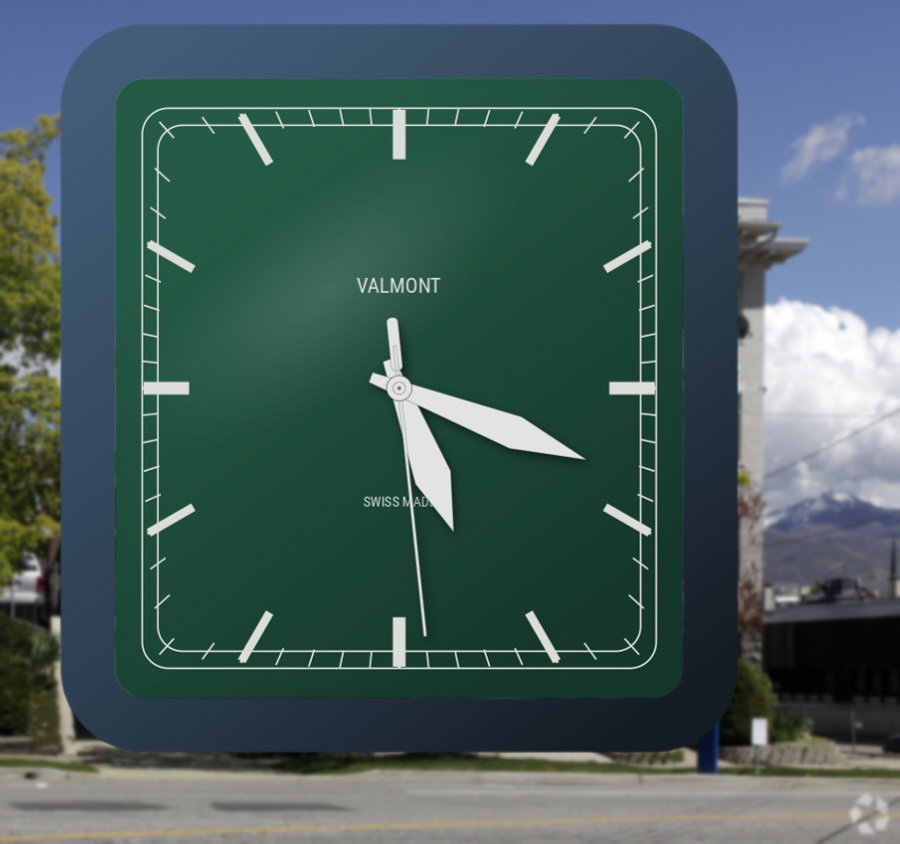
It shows 5:18:29
